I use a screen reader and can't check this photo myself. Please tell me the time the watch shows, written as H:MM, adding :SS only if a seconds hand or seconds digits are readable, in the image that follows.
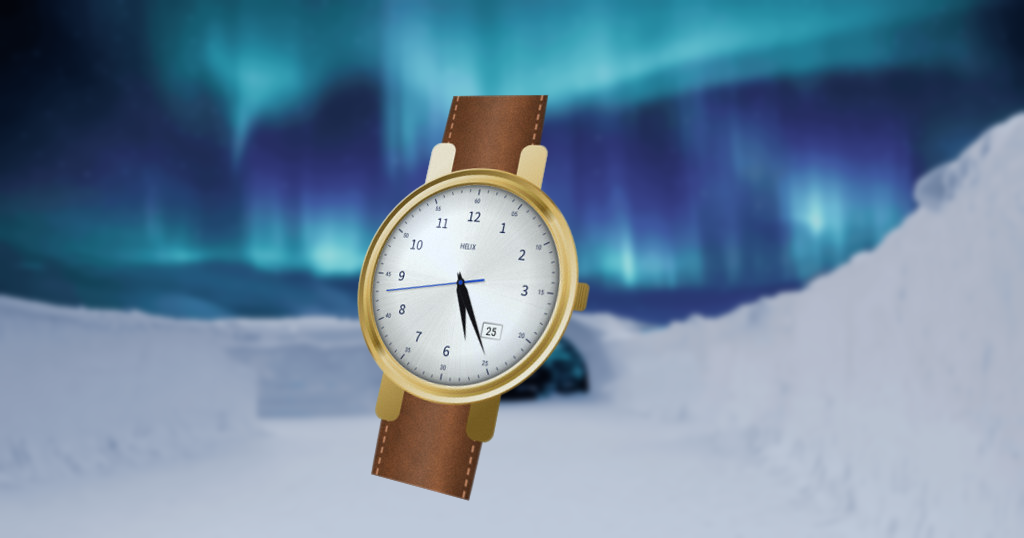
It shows 5:24:43
